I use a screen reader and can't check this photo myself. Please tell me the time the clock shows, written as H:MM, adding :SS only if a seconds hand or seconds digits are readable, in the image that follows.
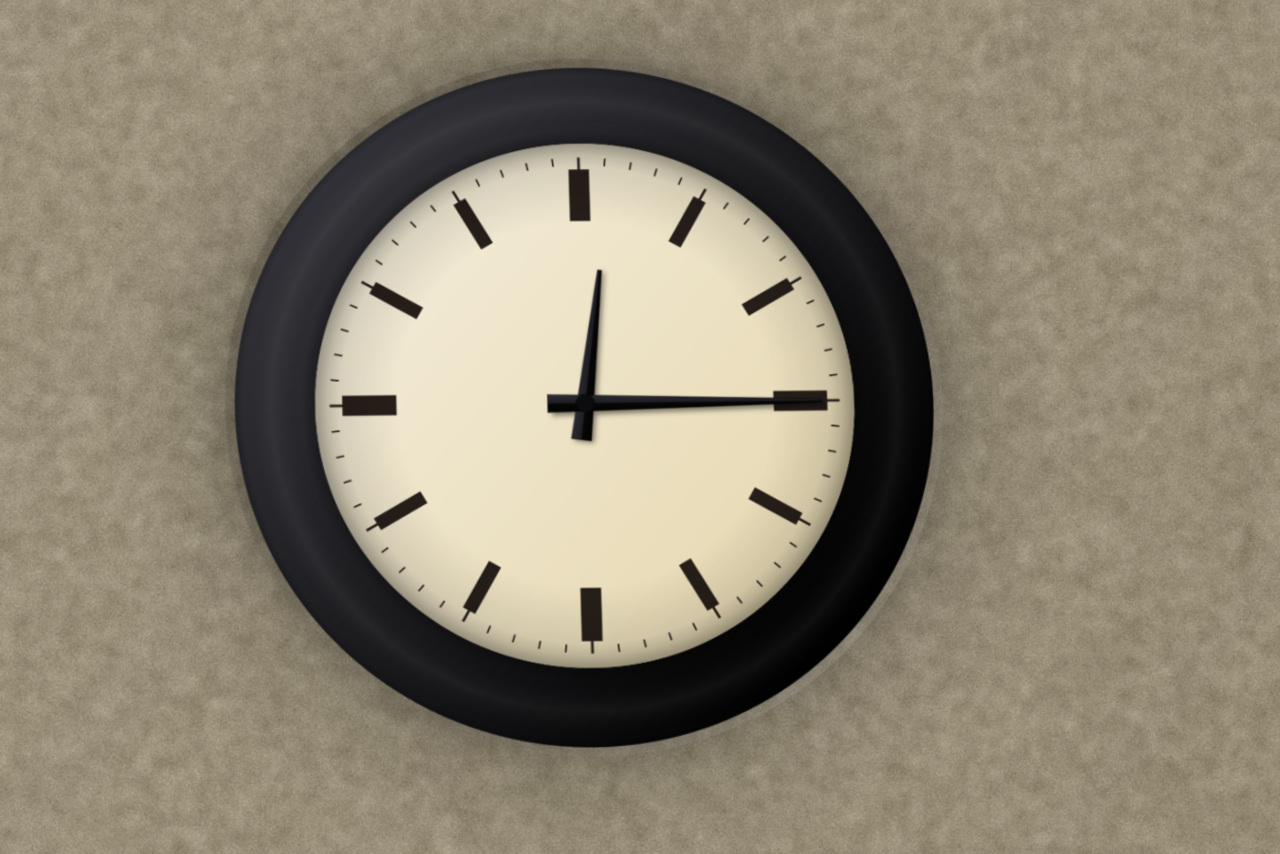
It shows 12:15
